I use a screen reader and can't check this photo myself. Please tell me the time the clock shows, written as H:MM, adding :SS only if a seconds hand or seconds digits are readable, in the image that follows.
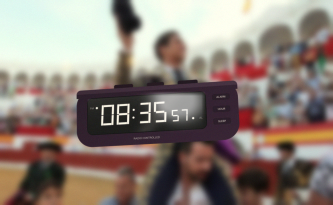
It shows 8:35:57
